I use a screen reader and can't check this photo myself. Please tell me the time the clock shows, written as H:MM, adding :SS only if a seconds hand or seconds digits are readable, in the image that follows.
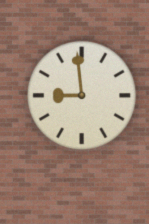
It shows 8:59
